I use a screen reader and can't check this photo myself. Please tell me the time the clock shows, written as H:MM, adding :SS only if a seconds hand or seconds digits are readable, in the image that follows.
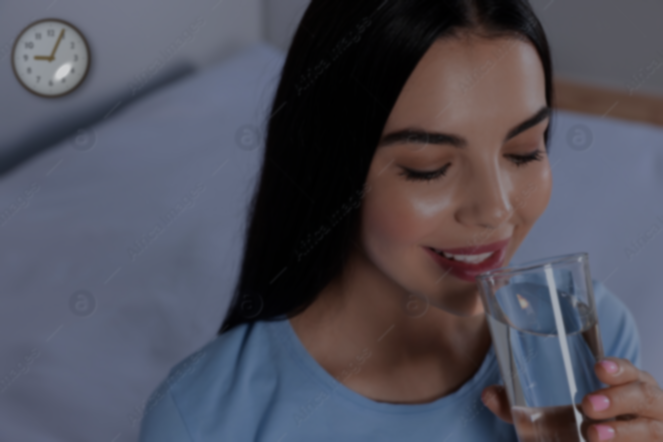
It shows 9:04
